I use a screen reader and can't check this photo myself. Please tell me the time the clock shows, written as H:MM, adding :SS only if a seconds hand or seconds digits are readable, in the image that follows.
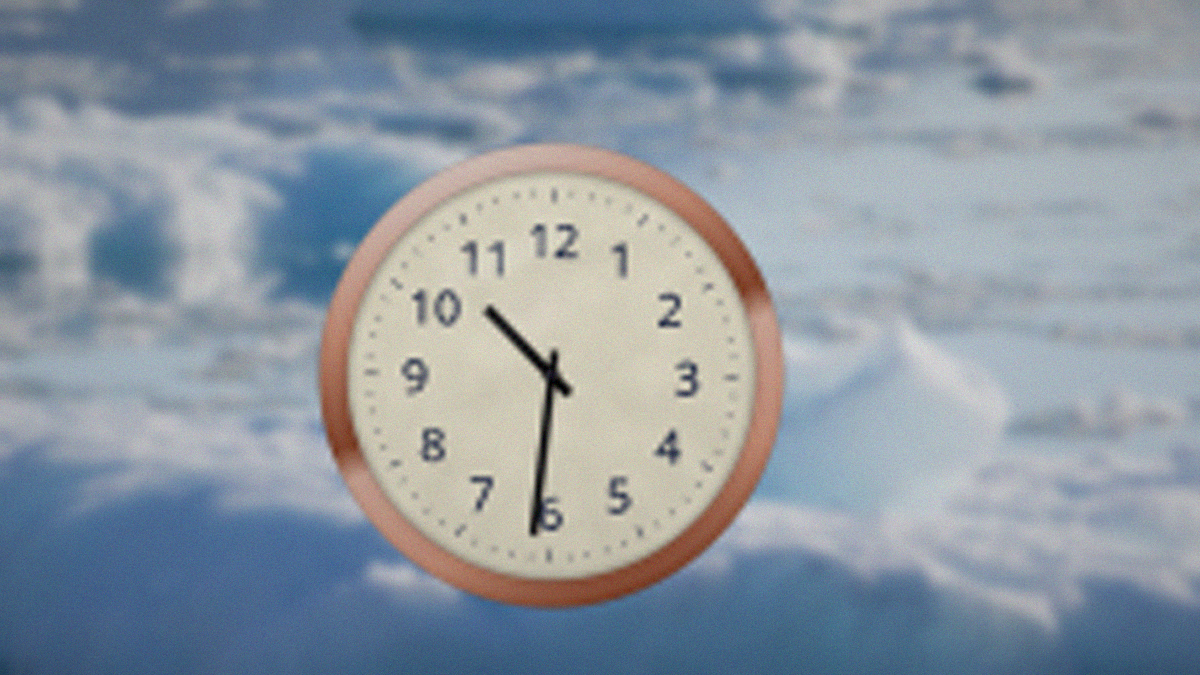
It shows 10:31
